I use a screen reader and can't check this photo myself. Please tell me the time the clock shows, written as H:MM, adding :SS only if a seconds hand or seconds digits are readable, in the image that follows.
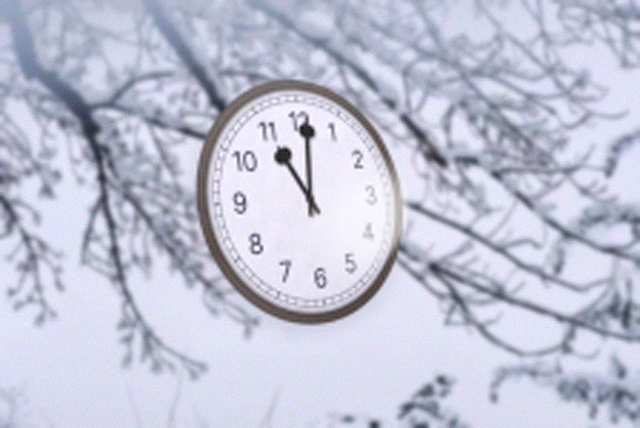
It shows 11:01
